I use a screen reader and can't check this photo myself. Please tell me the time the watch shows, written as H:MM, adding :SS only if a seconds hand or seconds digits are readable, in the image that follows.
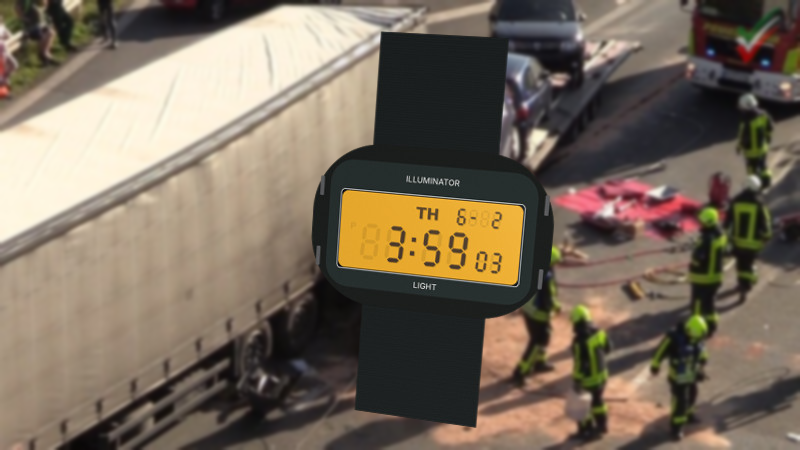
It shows 3:59:03
